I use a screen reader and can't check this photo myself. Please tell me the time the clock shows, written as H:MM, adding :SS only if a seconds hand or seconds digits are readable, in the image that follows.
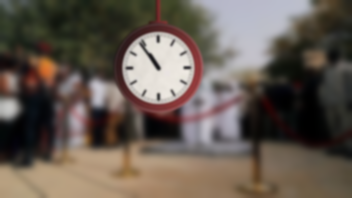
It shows 10:54
